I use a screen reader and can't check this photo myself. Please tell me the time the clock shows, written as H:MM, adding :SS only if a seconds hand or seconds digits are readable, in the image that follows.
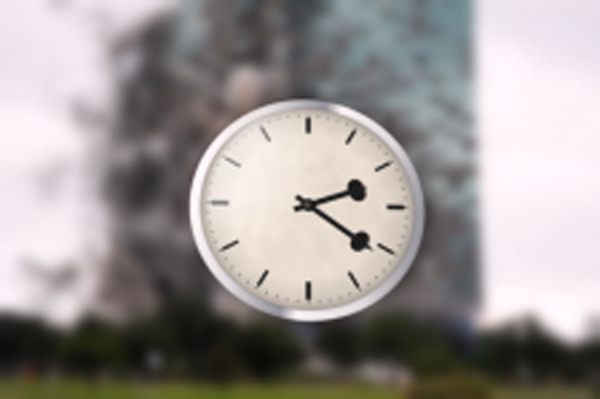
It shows 2:21
